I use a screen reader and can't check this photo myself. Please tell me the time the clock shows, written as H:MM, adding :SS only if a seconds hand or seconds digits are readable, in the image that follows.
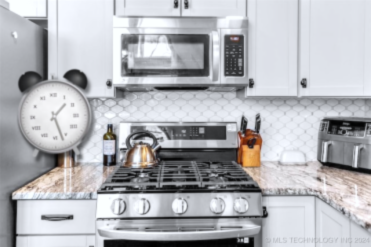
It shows 1:27
